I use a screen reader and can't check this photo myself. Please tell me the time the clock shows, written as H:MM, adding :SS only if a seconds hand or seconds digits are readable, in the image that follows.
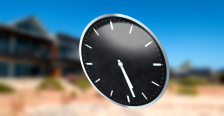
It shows 5:28
